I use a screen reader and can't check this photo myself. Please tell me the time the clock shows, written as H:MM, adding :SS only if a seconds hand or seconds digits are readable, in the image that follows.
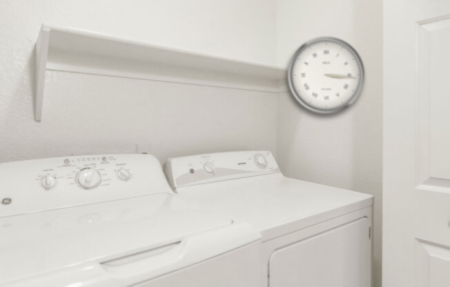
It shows 3:16
